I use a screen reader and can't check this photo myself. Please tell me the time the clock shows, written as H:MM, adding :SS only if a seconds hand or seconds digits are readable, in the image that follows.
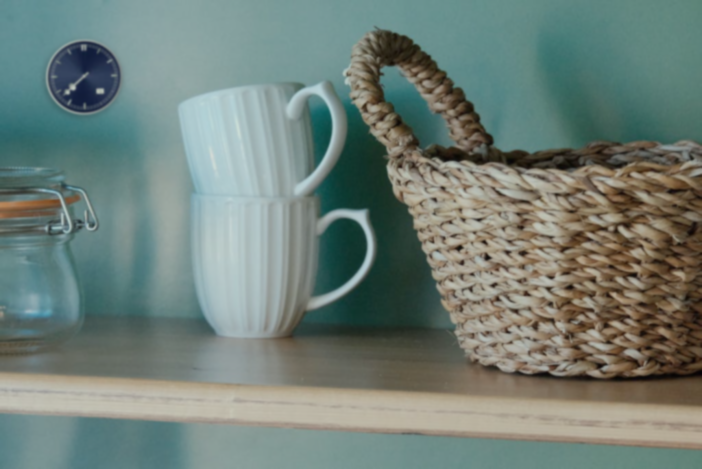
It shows 7:38
